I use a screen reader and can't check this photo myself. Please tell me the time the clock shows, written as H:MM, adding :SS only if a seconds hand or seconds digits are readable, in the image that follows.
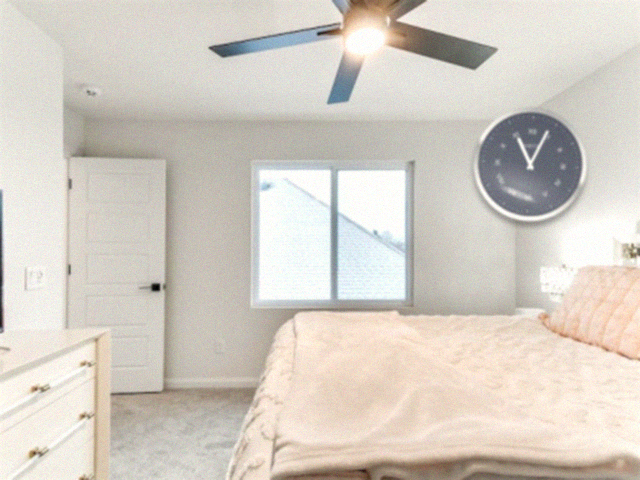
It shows 11:04
